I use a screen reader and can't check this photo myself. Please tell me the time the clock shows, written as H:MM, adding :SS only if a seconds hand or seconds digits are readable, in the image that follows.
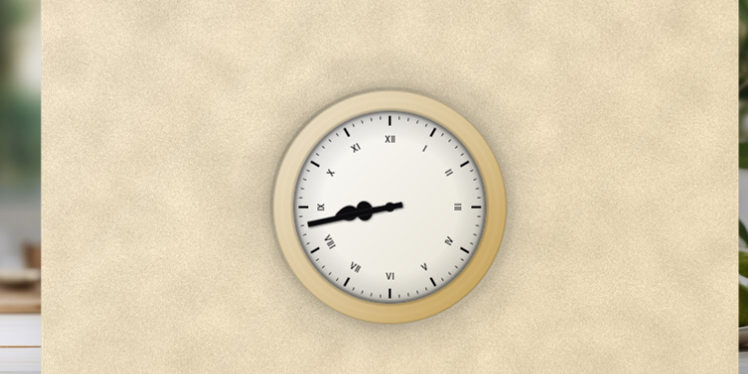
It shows 8:43
